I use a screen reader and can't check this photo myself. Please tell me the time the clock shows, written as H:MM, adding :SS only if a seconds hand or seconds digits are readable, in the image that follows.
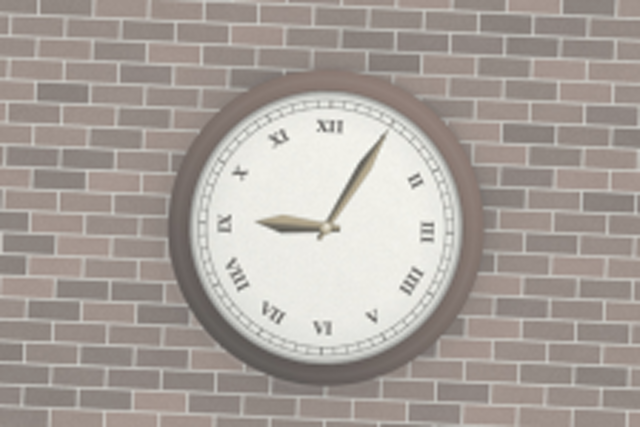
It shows 9:05
